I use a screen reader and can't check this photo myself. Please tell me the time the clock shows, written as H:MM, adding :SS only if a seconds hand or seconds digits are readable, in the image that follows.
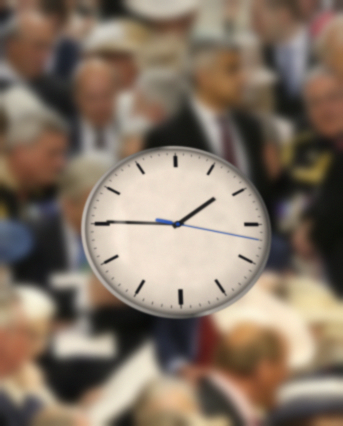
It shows 1:45:17
